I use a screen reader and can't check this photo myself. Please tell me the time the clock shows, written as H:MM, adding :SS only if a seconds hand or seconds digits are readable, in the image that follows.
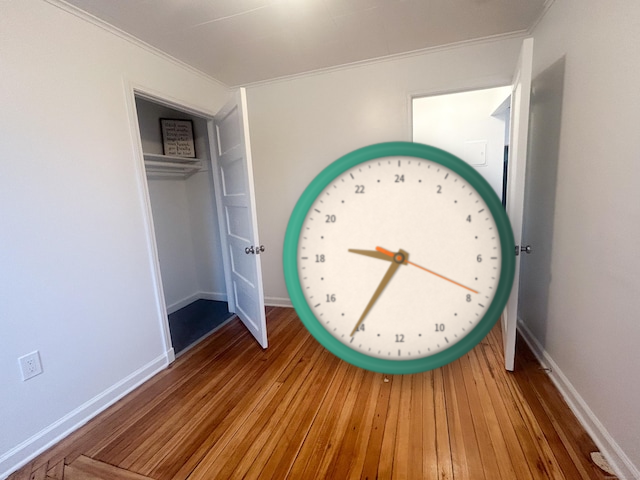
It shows 18:35:19
